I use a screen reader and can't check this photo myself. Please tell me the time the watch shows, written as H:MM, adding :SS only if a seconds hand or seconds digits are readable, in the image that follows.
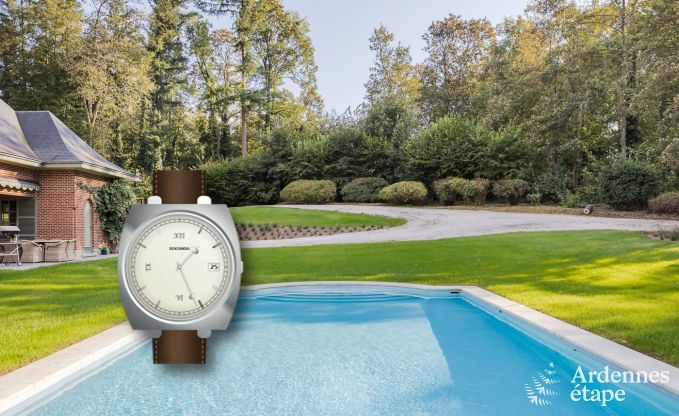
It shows 1:26
